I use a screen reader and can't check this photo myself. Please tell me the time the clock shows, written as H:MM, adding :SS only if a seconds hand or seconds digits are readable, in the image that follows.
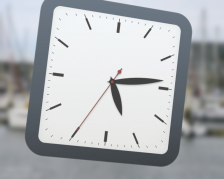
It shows 5:13:35
